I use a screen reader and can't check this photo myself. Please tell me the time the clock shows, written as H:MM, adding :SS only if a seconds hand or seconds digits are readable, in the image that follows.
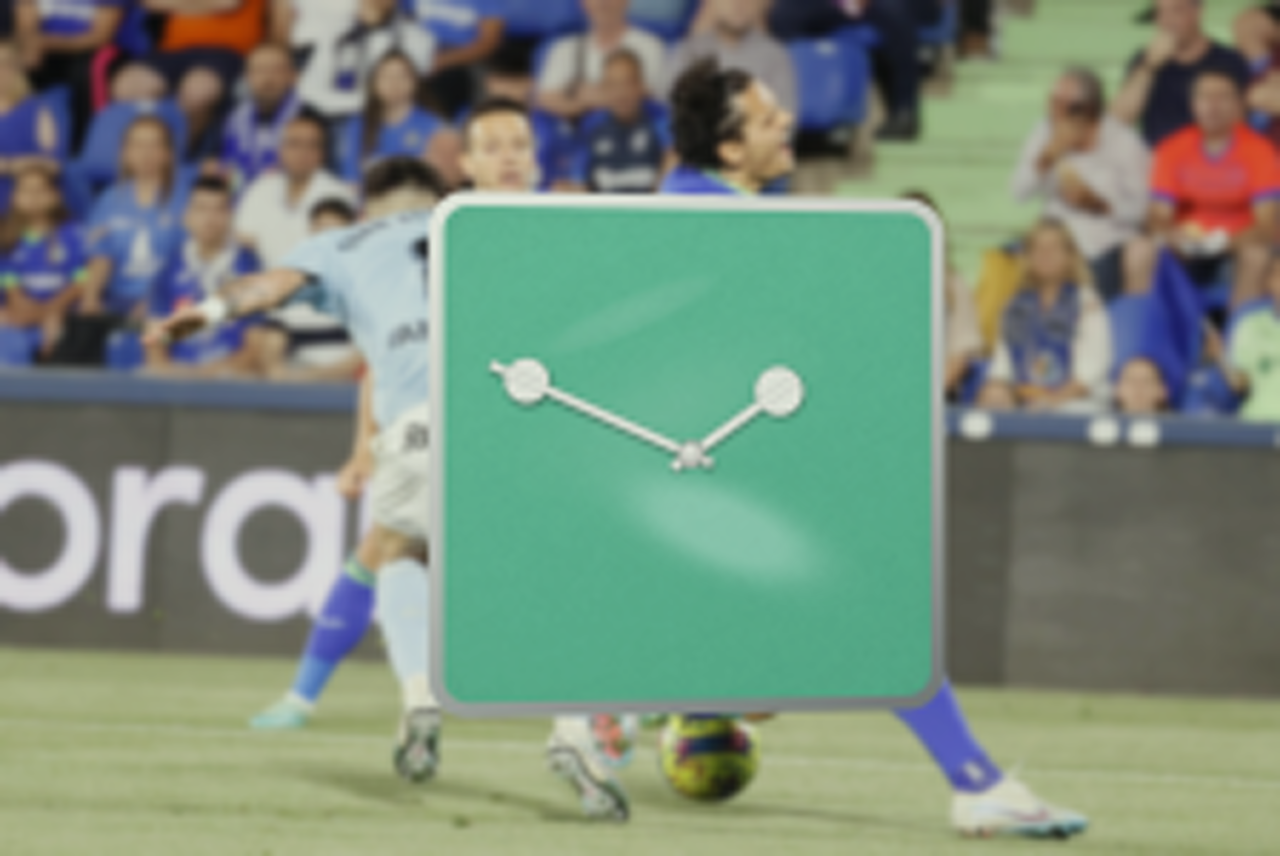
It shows 1:49
